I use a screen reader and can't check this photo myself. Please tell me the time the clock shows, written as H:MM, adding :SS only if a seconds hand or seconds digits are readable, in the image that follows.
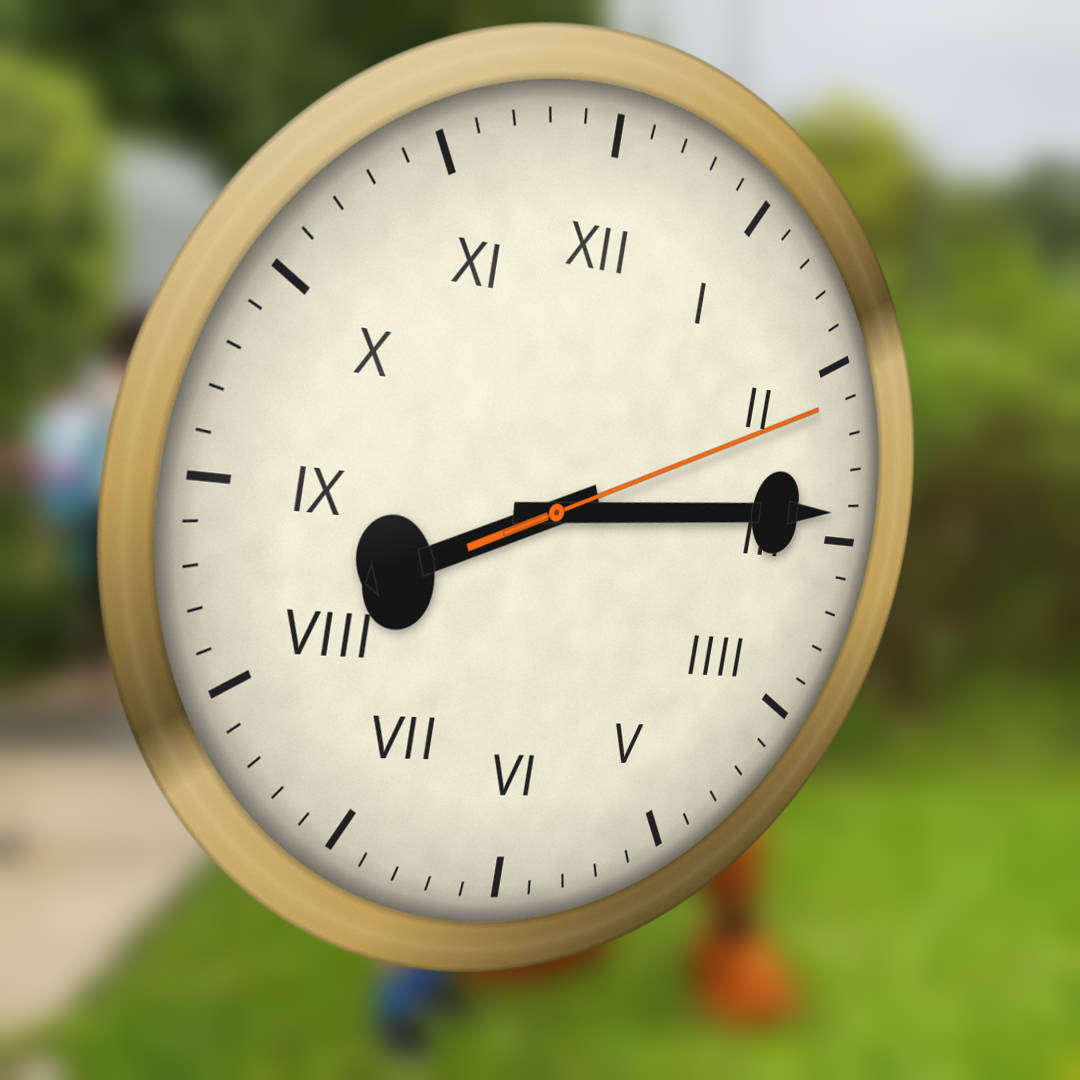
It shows 8:14:11
